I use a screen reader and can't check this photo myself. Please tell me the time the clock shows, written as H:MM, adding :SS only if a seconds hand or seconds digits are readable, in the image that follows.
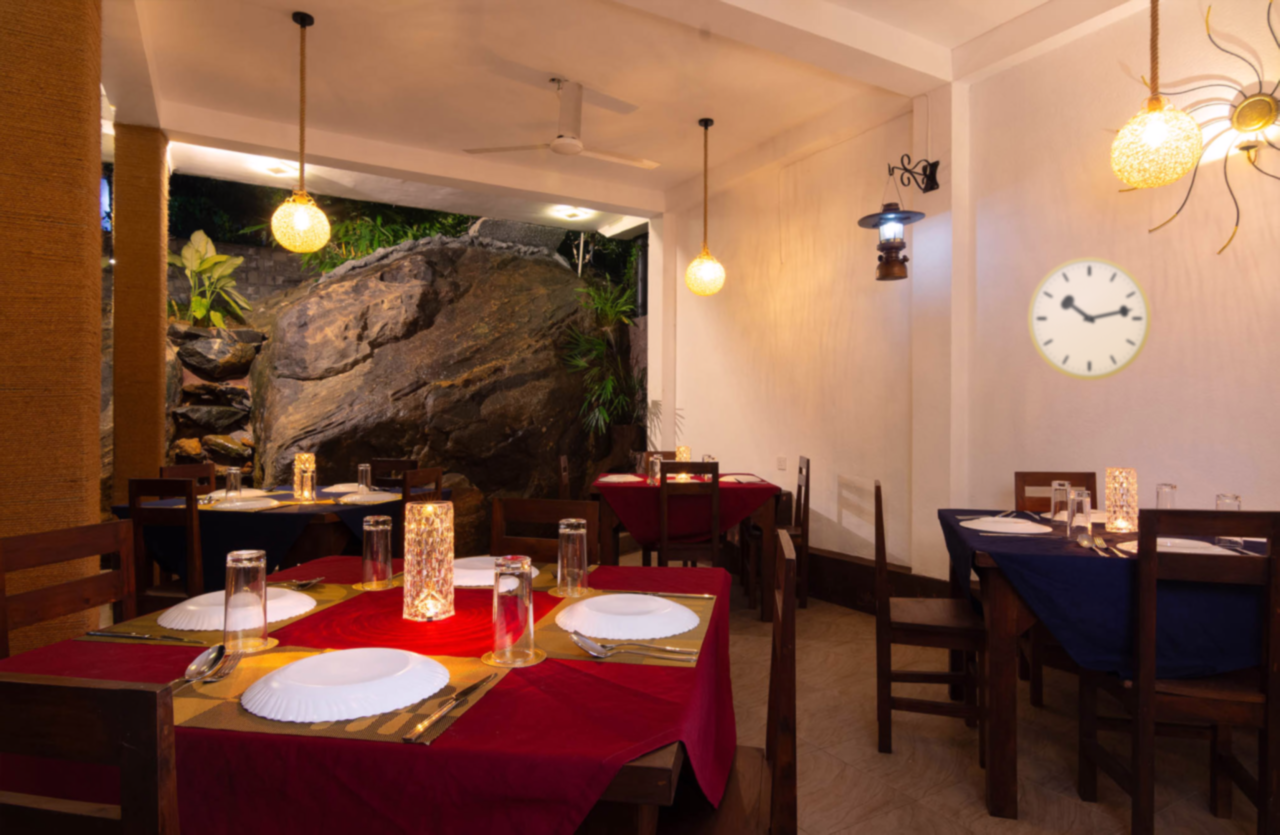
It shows 10:13
